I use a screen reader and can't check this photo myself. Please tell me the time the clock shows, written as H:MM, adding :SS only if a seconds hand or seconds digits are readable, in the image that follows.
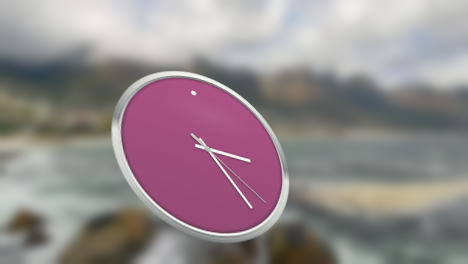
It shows 3:25:23
